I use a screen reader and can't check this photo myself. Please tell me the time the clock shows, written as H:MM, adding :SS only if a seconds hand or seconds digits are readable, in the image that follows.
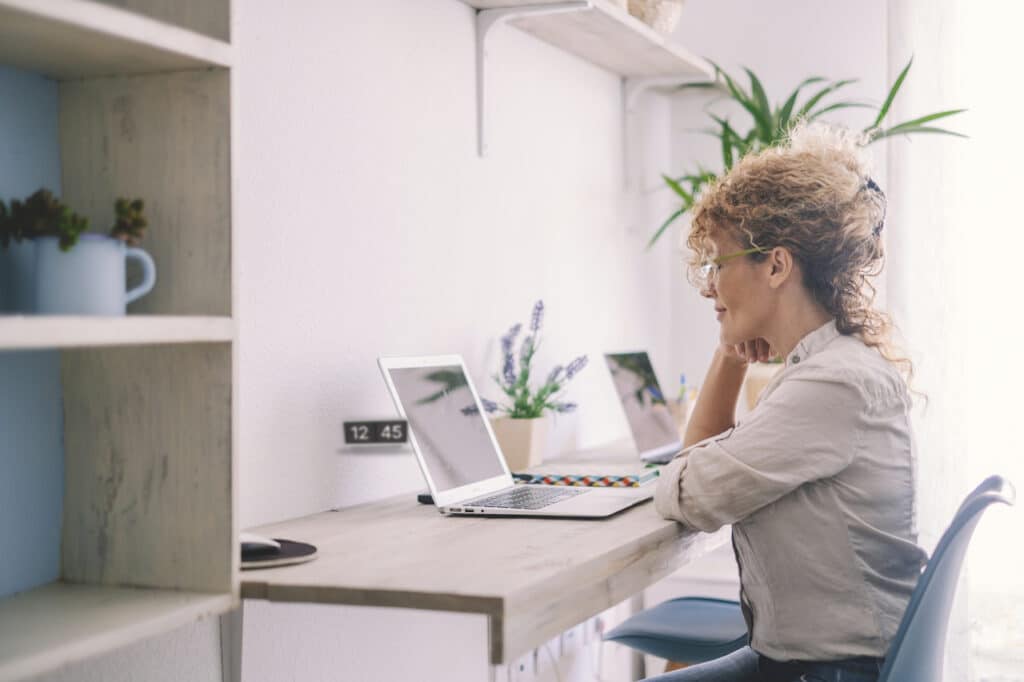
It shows 12:45
